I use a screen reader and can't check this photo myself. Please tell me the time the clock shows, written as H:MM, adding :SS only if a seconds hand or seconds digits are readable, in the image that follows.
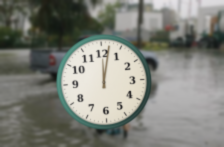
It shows 12:02
